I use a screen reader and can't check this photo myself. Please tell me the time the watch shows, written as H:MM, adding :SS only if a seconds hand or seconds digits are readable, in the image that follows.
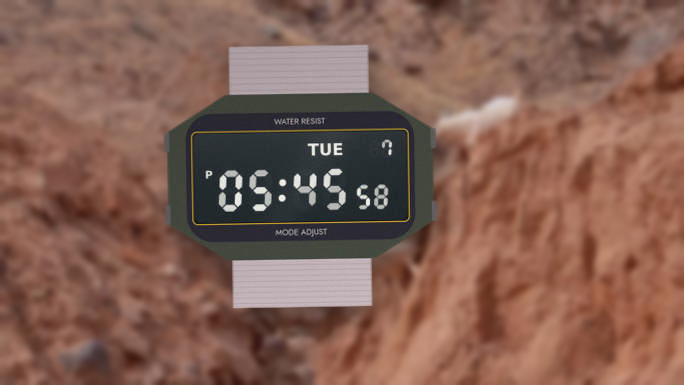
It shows 5:45:58
